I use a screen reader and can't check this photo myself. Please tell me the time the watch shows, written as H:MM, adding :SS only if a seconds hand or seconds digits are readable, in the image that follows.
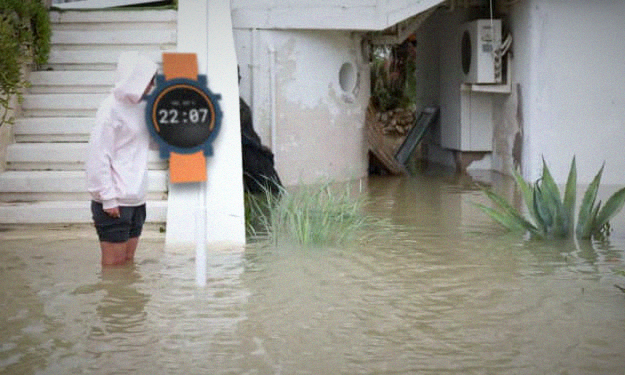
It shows 22:07
